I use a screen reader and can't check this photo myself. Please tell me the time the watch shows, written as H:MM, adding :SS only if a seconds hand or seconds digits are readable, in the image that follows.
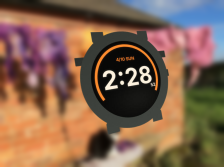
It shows 2:28
